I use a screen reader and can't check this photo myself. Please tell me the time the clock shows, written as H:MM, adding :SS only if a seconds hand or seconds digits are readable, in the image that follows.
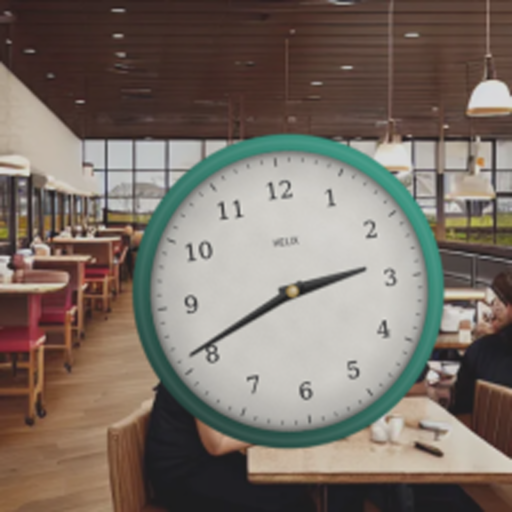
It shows 2:41
